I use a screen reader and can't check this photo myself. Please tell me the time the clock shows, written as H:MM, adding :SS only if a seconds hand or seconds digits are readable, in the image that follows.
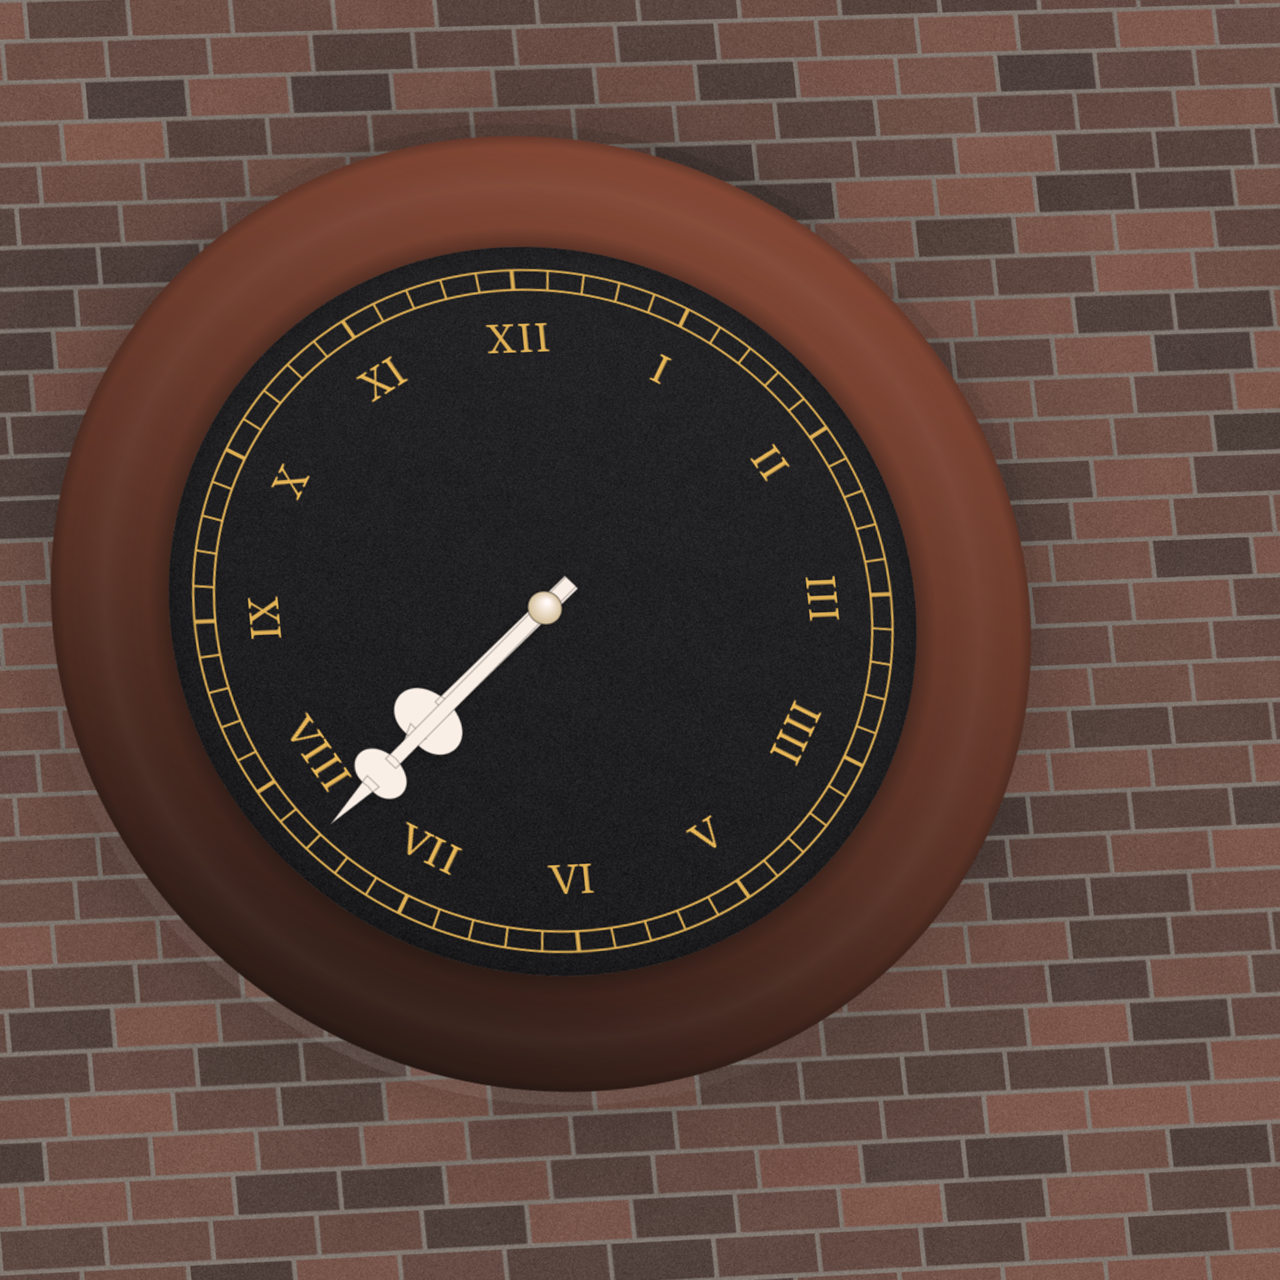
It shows 7:38
